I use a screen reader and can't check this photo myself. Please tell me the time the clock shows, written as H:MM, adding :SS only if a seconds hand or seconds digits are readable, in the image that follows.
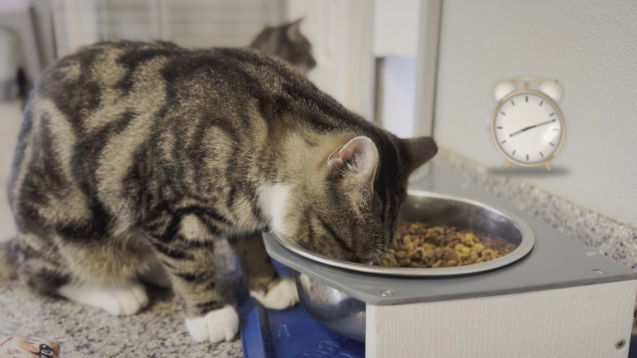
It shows 8:12
